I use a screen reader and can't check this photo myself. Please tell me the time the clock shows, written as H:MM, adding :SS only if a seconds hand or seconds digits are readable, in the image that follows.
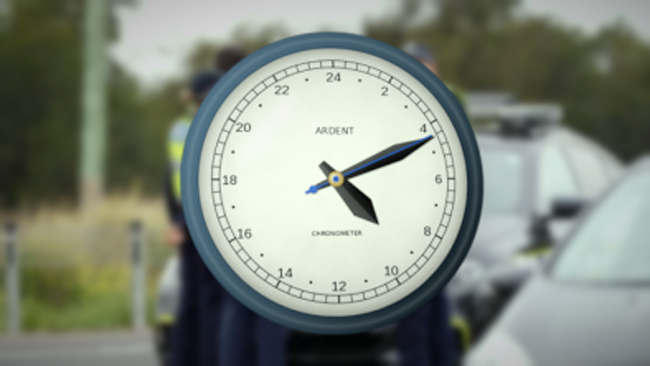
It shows 9:11:11
